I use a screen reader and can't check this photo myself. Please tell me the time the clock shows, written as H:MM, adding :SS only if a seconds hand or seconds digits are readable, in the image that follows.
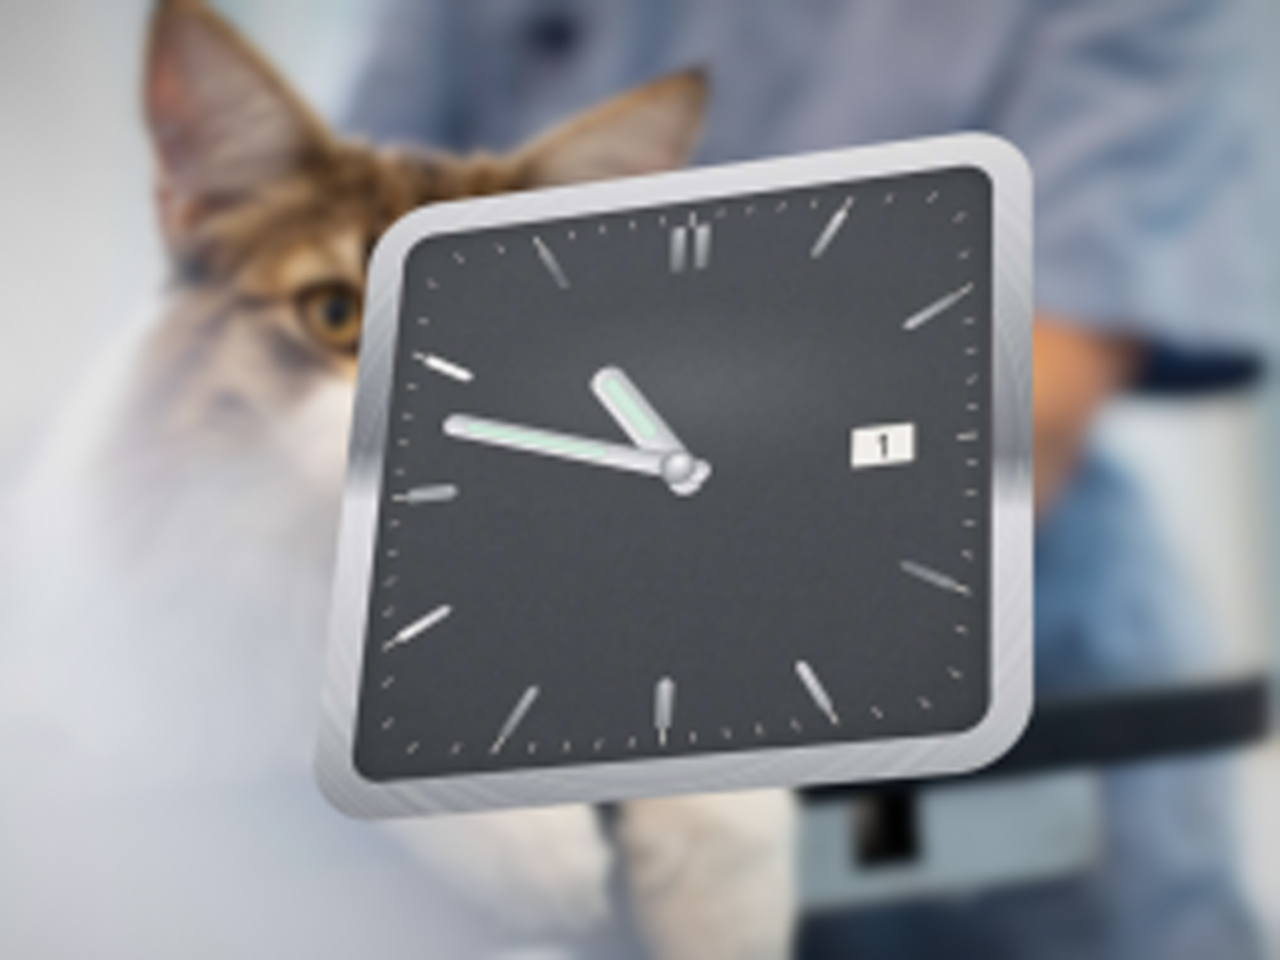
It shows 10:48
